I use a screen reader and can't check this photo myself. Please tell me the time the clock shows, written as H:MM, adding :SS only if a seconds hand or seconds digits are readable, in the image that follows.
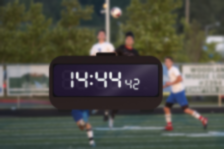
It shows 14:44:42
